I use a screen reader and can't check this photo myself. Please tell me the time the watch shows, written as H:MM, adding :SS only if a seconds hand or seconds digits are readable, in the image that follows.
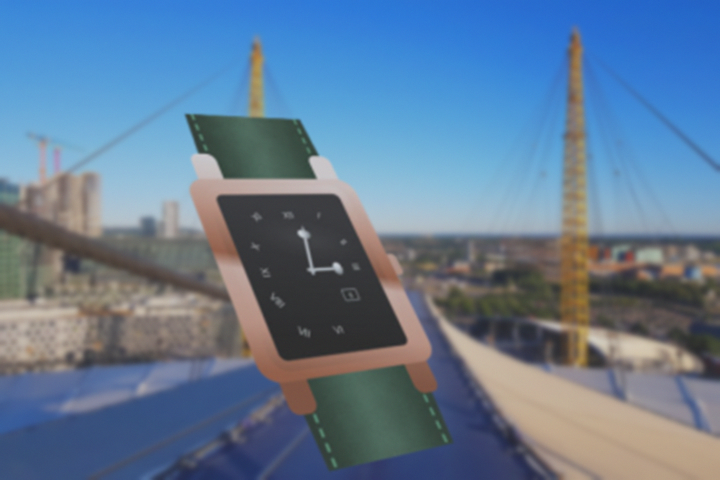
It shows 3:02
